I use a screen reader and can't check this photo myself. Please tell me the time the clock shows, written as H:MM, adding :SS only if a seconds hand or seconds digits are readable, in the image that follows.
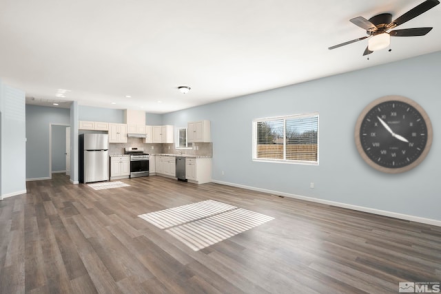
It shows 3:53
